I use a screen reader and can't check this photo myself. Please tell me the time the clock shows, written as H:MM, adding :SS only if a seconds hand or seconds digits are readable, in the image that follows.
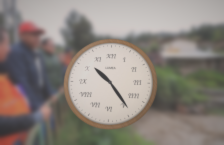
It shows 10:24
